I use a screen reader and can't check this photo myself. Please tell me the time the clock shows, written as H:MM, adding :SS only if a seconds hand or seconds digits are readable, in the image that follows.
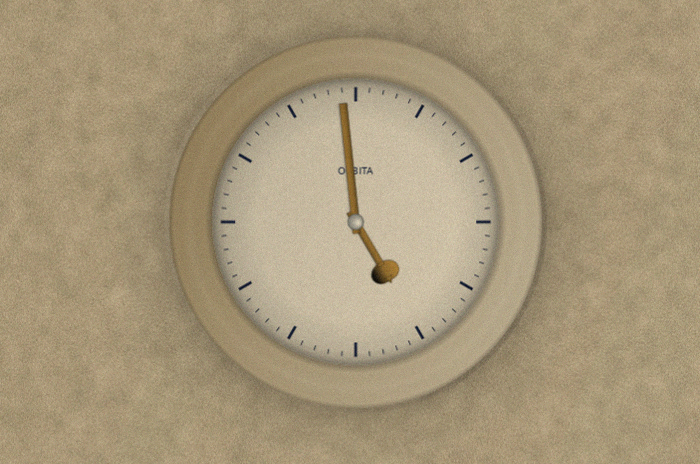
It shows 4:59
